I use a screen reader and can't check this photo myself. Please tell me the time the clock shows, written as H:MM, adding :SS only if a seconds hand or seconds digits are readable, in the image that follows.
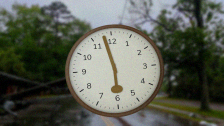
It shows 5:58
